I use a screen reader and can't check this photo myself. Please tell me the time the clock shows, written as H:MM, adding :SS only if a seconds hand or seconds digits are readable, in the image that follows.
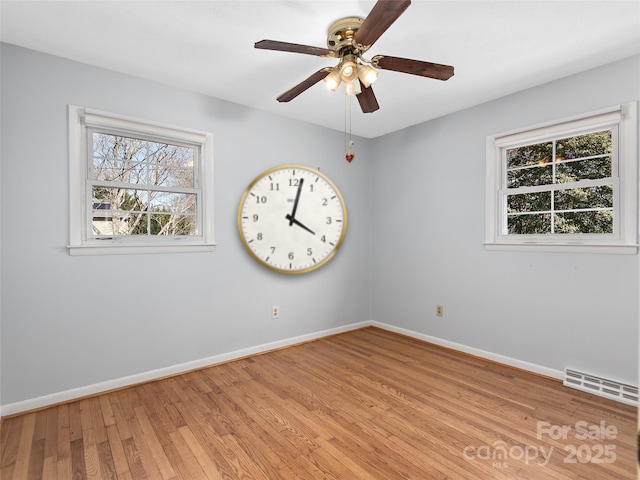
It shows 4:02
